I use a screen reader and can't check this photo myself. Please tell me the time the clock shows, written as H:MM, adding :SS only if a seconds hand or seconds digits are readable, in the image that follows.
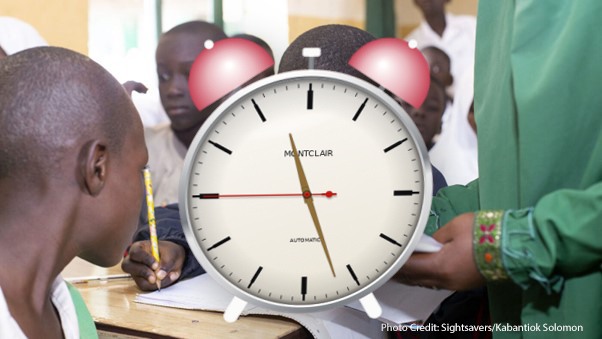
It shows 11:26:45
